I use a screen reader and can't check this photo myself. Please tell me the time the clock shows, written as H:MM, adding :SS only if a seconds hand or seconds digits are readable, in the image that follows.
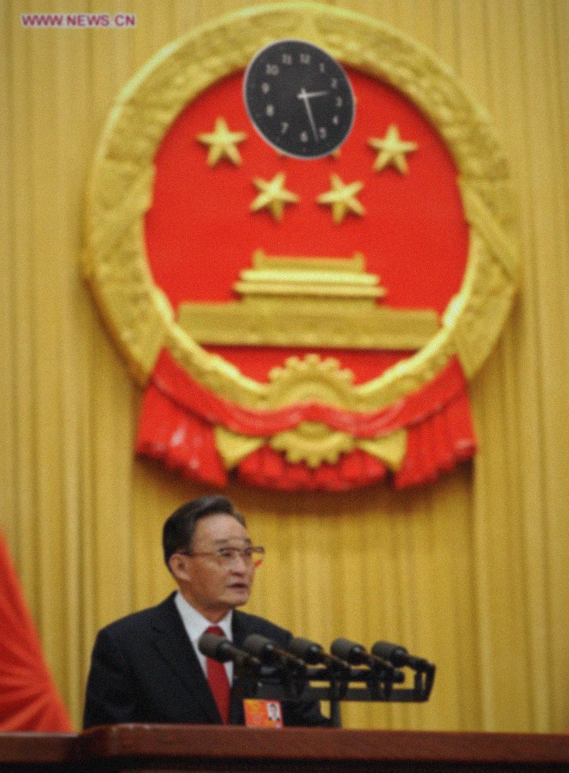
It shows 2:27
